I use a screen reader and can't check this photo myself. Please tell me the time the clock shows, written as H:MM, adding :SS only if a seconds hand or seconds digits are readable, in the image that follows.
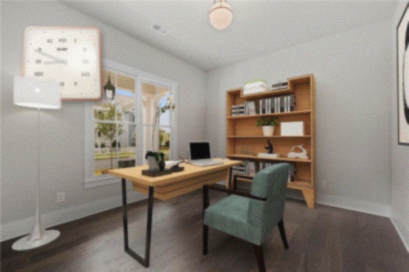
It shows 8:49
